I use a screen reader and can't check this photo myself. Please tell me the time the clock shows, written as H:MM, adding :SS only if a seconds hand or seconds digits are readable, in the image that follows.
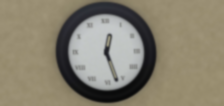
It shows 12:27
